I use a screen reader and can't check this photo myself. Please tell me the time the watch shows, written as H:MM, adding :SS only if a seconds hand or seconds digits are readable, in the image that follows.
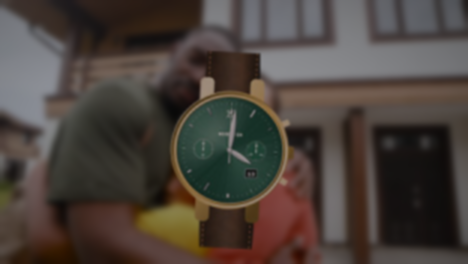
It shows 4:01
